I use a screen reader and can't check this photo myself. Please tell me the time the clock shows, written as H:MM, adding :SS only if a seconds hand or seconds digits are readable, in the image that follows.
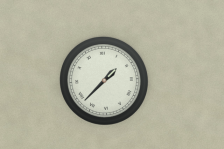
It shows 1:38
